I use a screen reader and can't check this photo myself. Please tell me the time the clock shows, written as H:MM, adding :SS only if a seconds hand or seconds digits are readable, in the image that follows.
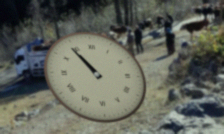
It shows 10:54
